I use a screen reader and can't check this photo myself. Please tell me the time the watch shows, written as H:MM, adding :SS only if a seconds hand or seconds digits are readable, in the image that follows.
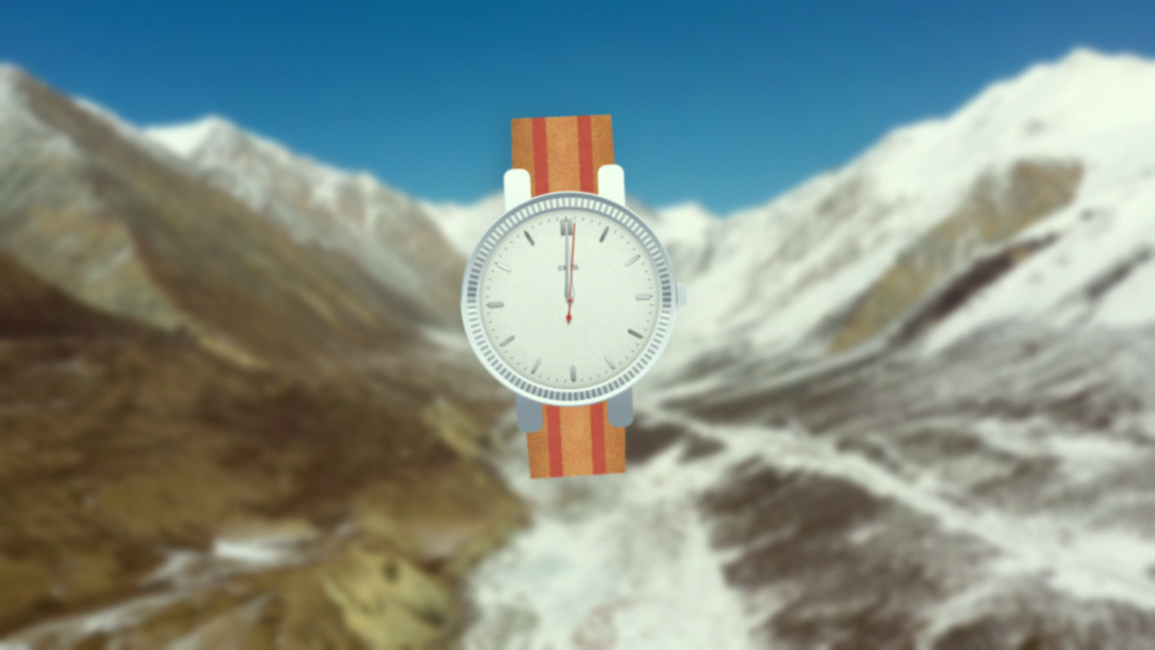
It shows 12:00:01
